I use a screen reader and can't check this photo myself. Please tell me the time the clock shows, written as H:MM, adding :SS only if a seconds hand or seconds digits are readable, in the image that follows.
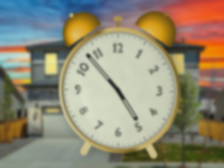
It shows 4:53
